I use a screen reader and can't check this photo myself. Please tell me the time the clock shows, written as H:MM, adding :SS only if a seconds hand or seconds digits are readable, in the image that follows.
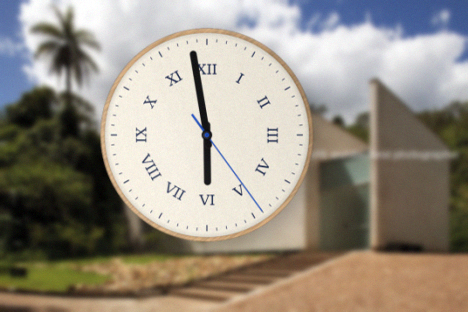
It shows 5:58:24
